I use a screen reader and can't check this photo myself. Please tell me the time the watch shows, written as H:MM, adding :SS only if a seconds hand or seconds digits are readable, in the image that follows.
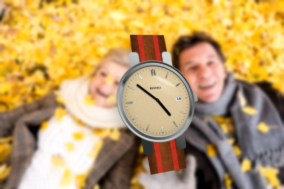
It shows 4:52
